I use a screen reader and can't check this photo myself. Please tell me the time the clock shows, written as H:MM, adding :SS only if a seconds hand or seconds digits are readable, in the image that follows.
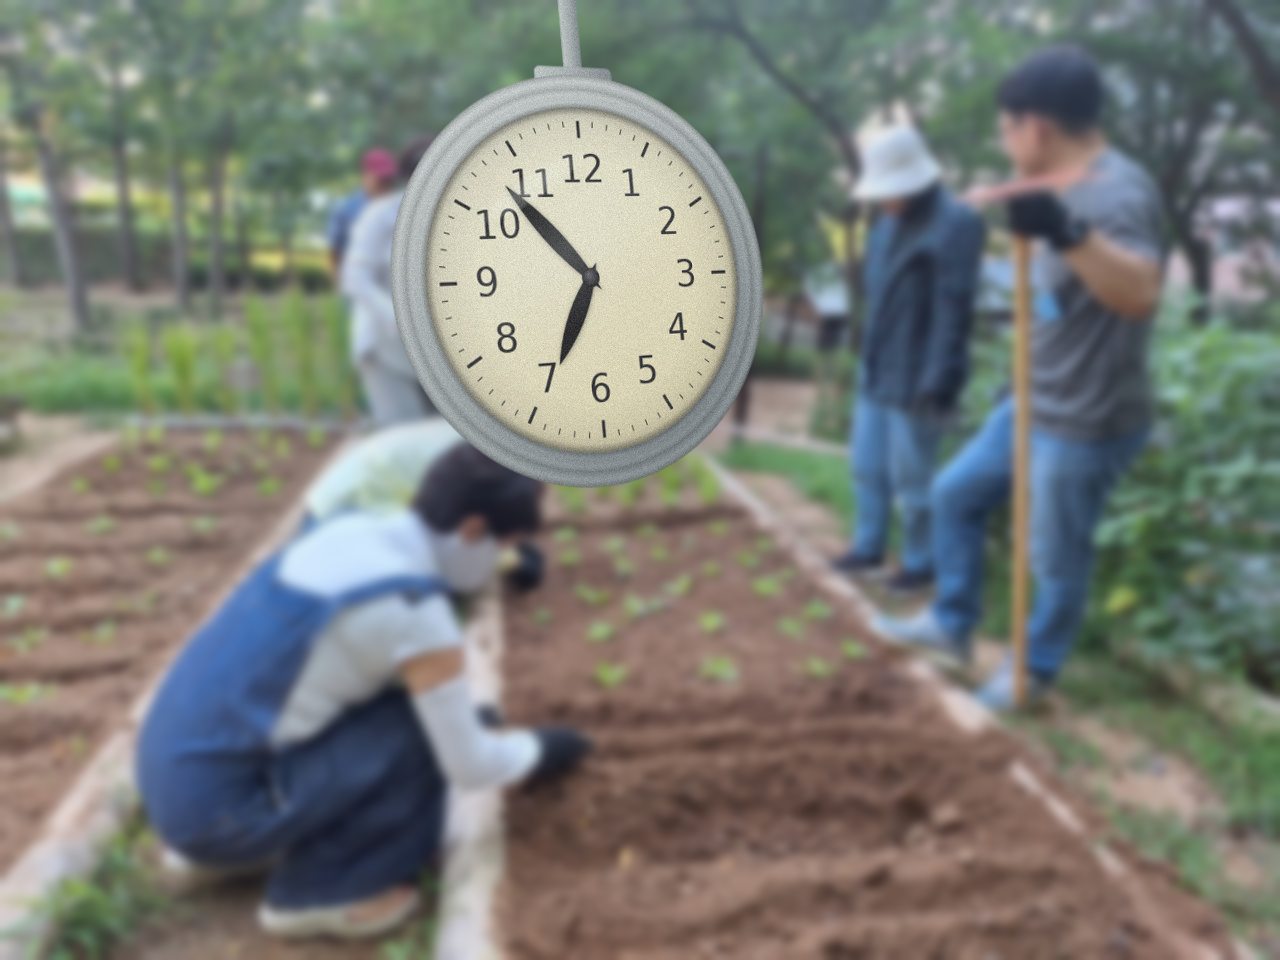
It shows 6:53
